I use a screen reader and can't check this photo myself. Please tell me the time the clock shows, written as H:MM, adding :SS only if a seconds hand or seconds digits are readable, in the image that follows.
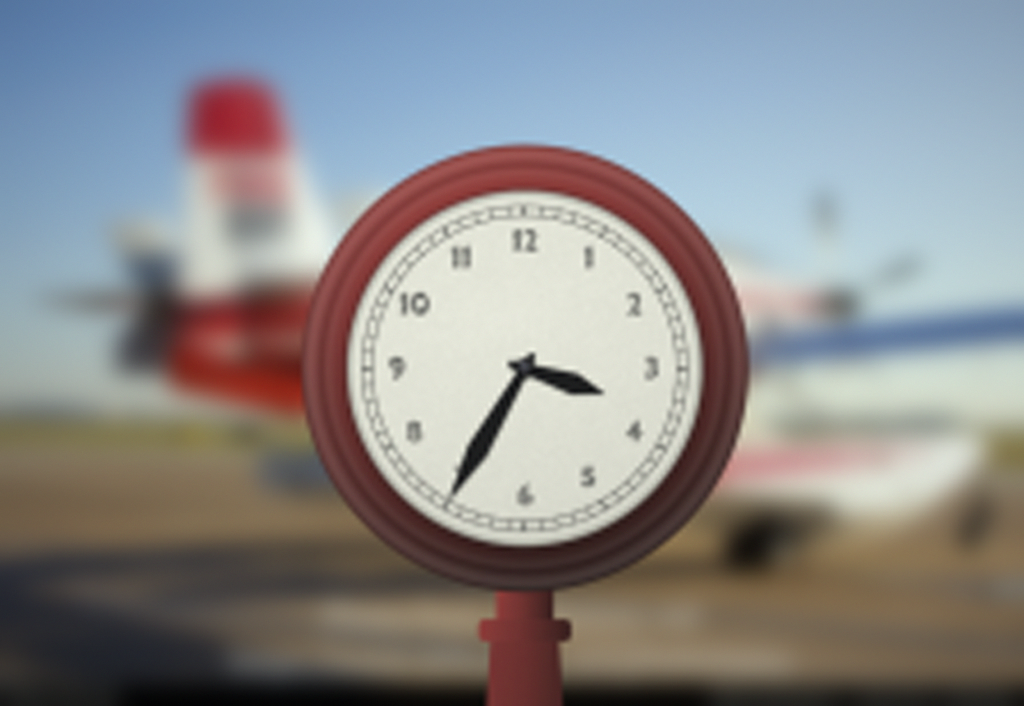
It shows 3:35
